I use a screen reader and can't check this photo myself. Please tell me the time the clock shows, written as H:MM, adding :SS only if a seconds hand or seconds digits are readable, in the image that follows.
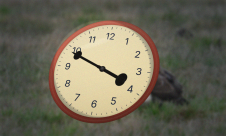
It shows 3:49
